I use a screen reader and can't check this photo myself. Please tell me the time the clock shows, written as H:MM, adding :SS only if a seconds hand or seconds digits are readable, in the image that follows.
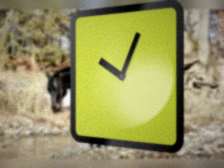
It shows 10:04
